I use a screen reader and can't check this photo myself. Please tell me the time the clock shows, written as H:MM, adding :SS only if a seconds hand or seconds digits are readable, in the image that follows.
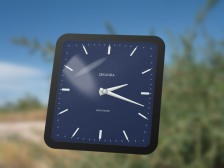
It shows 2:18
